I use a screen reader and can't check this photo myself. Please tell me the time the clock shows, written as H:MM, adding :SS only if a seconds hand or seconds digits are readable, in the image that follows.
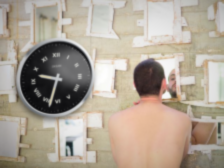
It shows 9:33
